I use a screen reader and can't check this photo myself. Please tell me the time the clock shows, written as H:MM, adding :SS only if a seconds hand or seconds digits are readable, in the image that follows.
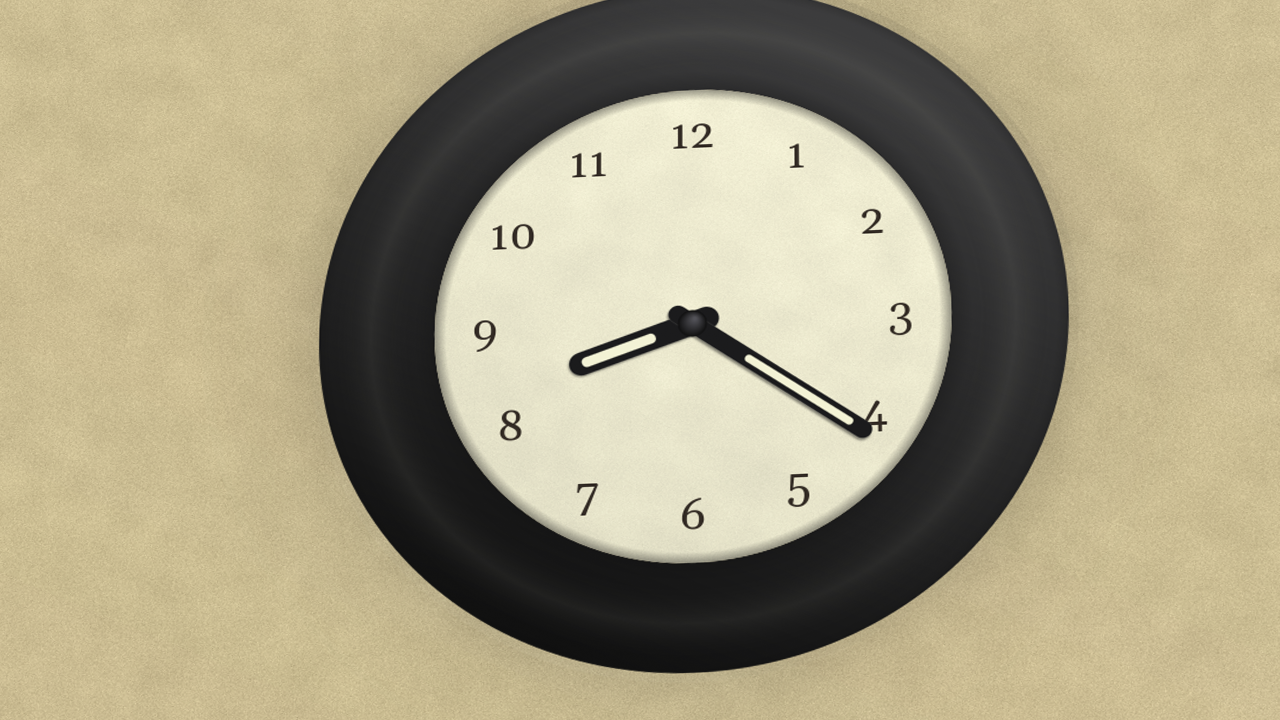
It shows 8:21
